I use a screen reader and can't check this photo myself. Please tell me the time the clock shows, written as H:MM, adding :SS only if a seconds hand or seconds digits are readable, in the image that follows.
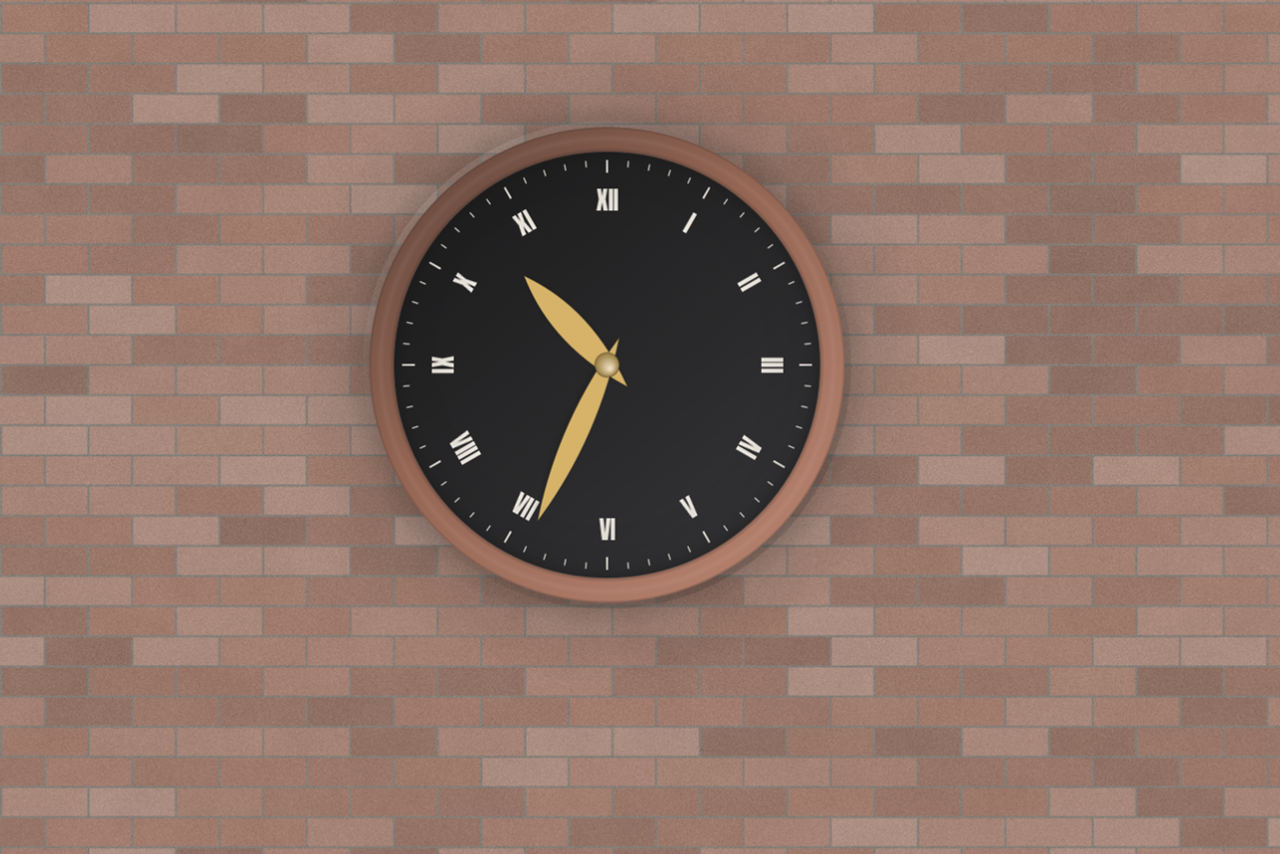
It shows 10:34
